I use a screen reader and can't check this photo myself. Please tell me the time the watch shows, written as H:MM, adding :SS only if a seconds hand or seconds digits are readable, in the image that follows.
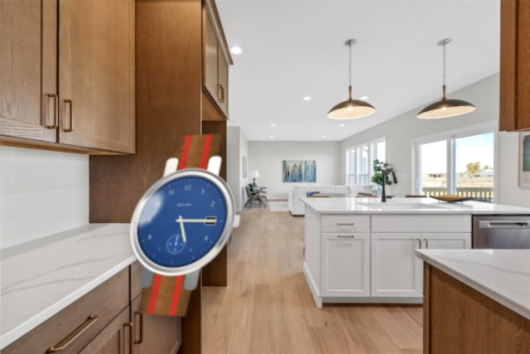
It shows 5:15
